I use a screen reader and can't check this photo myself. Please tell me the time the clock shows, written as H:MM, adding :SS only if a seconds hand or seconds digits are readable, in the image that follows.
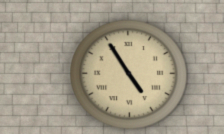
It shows 4:55
